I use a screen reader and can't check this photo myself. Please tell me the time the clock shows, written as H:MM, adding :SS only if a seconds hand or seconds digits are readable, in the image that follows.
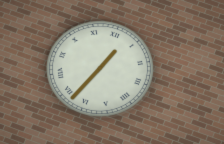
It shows 12:33
